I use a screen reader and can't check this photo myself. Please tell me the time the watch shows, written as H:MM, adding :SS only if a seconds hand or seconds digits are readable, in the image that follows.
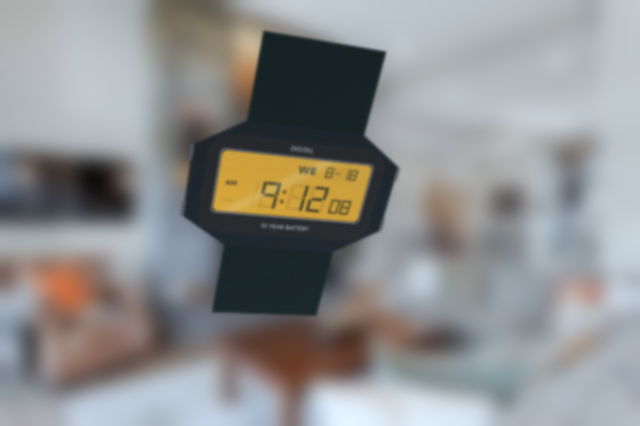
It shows 9:12:08
